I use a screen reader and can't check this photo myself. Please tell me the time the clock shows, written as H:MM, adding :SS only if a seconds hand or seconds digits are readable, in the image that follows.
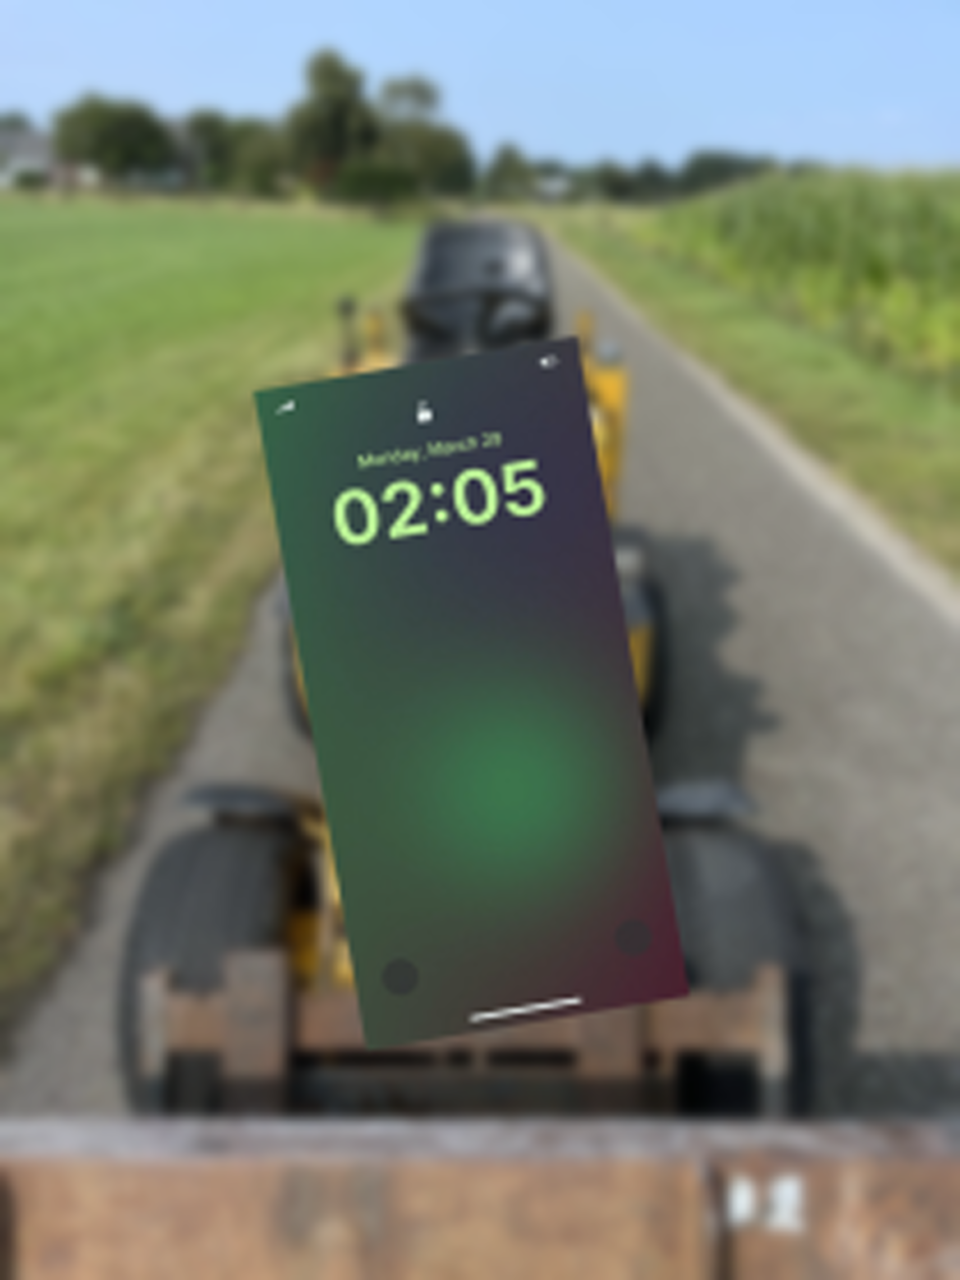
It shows 2:05
